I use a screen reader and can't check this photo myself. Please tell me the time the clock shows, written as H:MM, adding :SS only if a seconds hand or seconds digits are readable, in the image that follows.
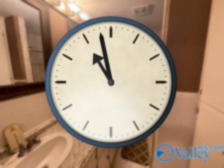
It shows 10:58
